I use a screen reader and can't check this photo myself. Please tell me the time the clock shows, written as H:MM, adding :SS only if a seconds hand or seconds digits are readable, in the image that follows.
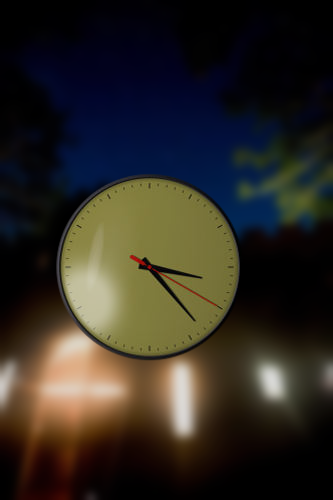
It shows 3:23:20
